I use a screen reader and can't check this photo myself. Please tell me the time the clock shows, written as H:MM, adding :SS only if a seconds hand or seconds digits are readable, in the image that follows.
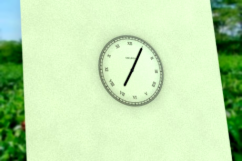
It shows 7:05
